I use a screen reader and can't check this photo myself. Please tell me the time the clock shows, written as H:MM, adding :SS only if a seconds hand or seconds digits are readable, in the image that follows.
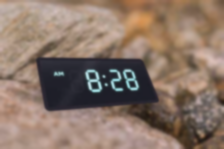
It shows 8:28
